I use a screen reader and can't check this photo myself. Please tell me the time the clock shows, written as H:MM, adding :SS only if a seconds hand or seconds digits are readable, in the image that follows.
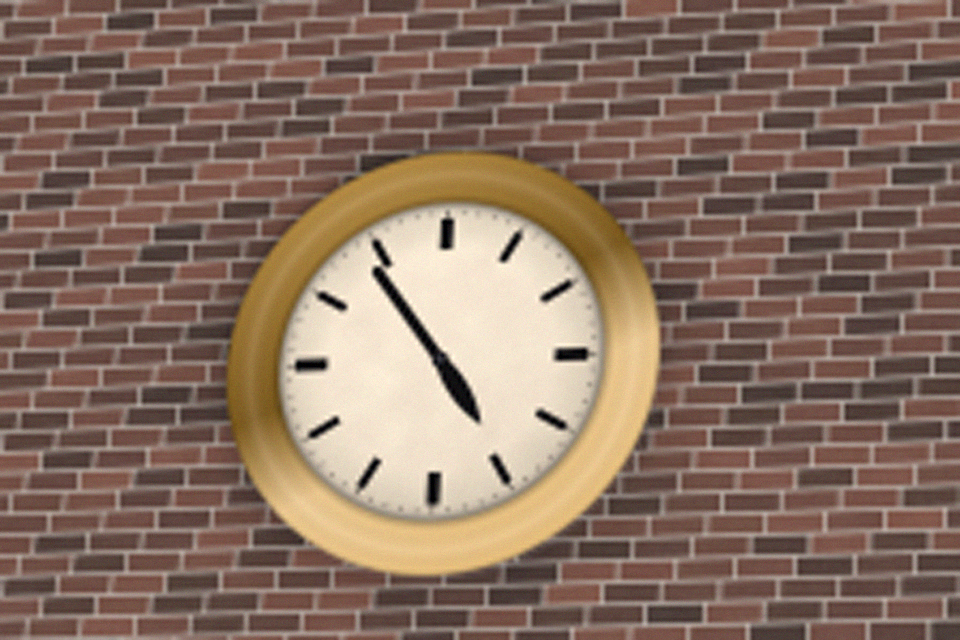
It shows 4:54
